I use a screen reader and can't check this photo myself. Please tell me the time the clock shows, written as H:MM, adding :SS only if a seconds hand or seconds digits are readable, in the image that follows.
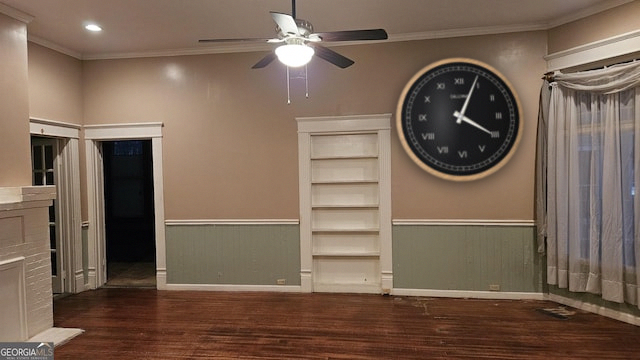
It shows 4:04
